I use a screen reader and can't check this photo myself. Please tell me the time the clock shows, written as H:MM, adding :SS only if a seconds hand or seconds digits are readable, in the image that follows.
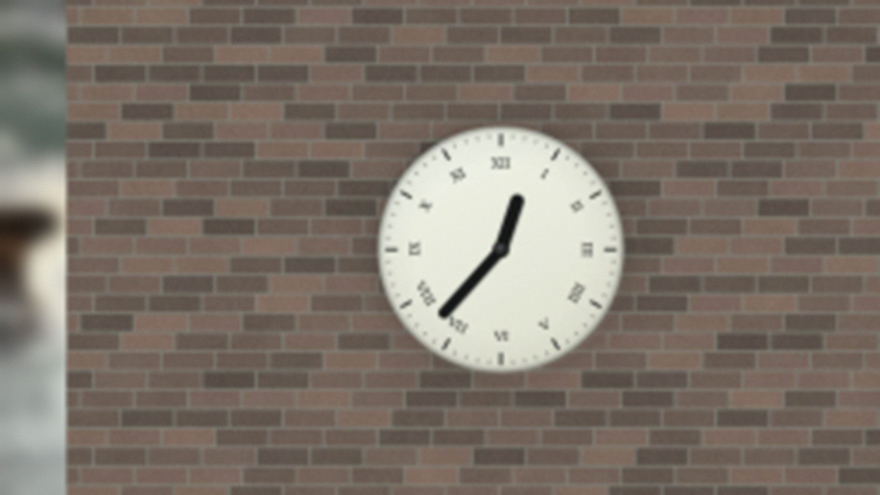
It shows 12:37
